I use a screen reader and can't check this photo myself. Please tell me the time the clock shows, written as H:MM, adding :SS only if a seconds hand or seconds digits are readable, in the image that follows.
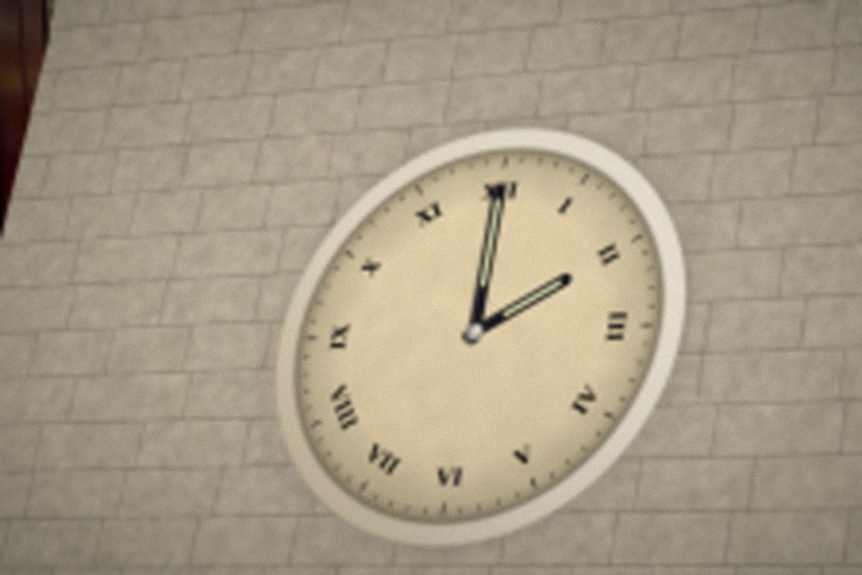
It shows 2:00
